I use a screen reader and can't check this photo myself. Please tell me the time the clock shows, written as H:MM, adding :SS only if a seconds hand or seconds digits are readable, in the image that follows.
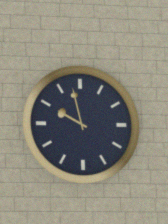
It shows 9:58
